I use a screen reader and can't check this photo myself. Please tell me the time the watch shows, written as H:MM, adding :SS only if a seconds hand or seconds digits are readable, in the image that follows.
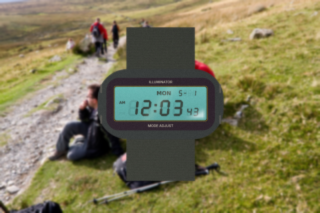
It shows 12:03
